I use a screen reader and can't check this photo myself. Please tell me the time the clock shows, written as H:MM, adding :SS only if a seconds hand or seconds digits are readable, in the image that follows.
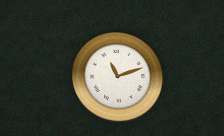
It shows 11:12
